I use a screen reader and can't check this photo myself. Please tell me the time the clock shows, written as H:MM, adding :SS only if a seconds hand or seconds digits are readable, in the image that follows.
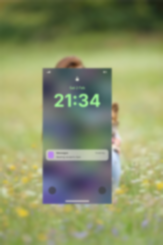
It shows 21:34
